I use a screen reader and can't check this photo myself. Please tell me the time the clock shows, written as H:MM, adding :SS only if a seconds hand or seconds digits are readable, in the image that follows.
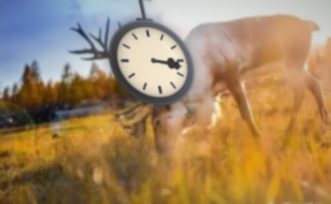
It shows 3:17
